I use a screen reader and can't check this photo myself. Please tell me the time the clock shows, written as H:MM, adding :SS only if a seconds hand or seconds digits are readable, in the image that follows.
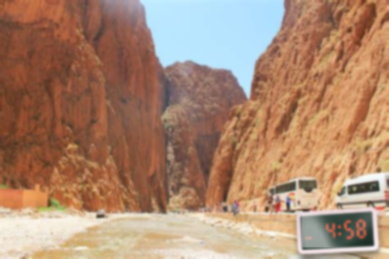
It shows 4:58
